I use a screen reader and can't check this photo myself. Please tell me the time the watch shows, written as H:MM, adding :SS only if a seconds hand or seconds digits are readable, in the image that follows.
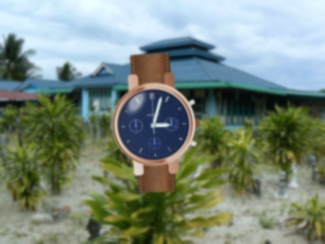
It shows 3:03
